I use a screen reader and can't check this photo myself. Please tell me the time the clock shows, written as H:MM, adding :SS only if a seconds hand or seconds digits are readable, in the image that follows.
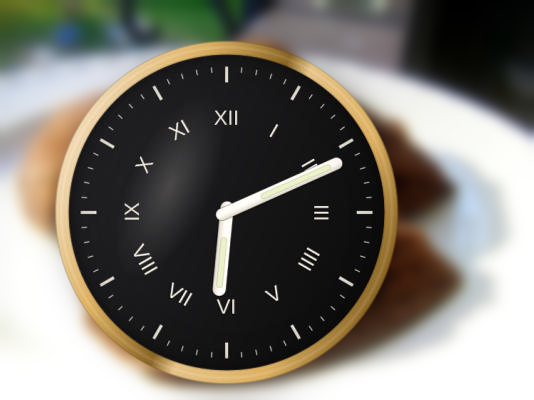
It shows 6:11
